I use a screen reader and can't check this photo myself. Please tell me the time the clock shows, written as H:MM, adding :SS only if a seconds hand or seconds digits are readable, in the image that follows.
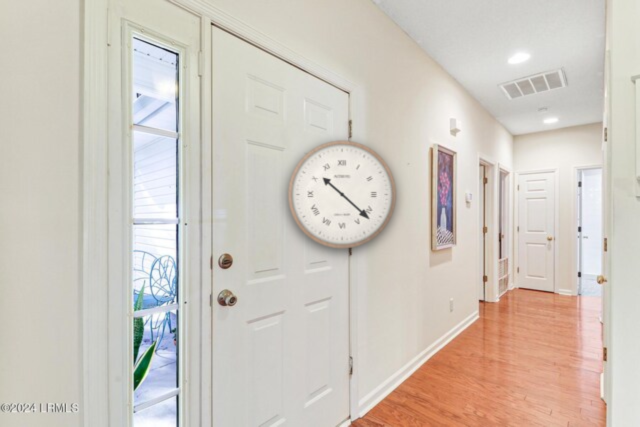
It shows 10:22
